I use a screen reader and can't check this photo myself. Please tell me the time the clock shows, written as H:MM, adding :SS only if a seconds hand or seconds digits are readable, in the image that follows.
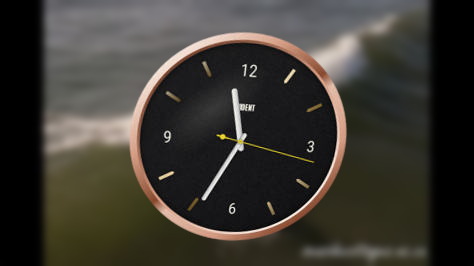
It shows 11:34:17
